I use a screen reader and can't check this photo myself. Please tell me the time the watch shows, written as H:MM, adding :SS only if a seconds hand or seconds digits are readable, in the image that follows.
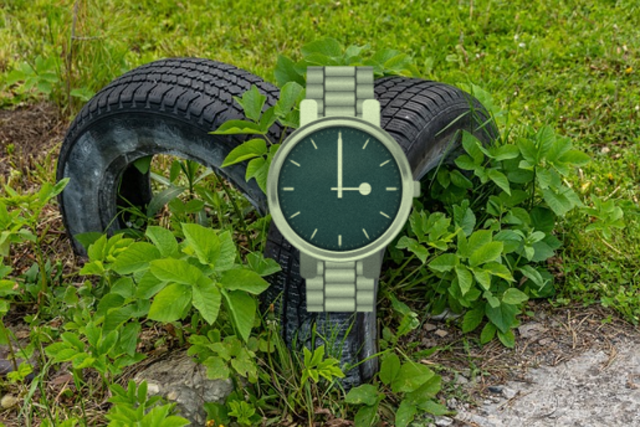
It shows 3:00
